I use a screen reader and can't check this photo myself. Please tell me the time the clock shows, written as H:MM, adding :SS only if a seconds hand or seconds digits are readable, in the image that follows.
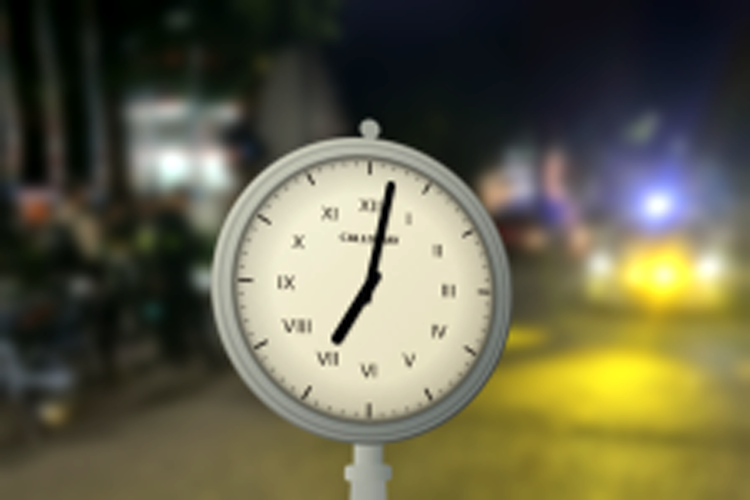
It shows 7:02
